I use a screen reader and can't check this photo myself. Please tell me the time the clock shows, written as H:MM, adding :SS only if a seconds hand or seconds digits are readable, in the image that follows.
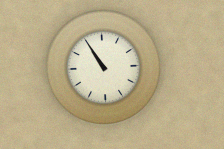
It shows 10:55
